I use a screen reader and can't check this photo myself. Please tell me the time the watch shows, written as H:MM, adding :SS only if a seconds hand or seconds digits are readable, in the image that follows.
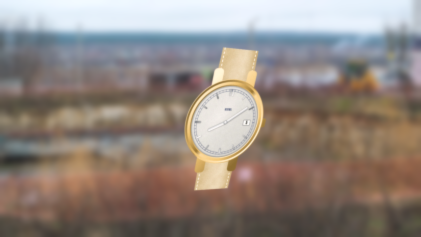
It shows 8:09
